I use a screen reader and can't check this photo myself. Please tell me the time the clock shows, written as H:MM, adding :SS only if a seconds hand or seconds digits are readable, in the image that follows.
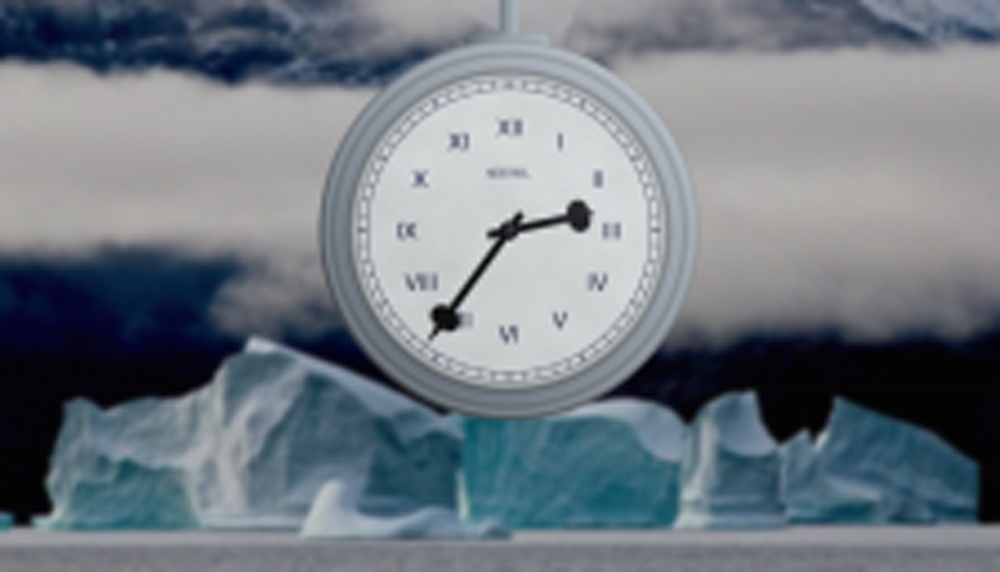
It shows 2:36
